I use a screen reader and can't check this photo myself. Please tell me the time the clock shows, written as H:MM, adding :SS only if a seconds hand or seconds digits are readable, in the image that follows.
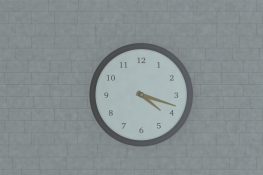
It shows 4:18
